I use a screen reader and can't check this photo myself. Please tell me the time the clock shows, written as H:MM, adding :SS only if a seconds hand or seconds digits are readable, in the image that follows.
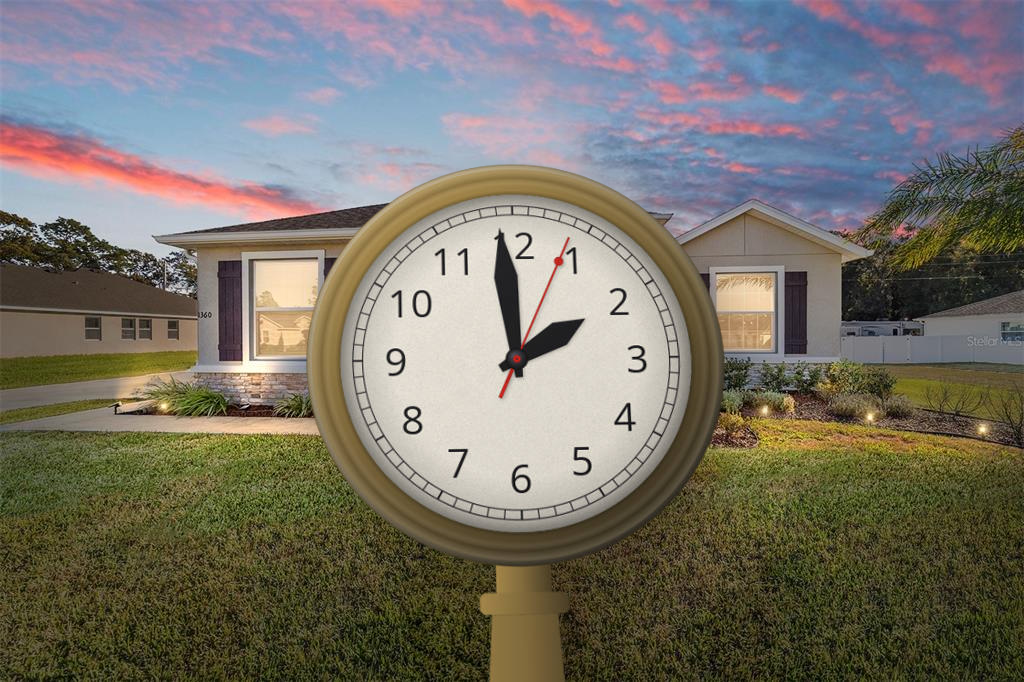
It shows 1:59:04
